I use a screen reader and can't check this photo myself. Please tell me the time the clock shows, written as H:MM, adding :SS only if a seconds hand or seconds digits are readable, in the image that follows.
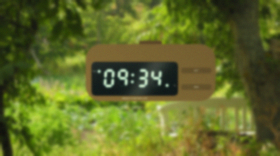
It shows 9:34
